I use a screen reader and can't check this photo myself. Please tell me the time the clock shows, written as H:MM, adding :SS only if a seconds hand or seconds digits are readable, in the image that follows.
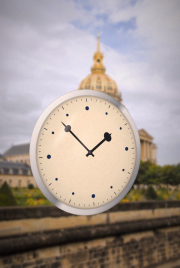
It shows 1:53
